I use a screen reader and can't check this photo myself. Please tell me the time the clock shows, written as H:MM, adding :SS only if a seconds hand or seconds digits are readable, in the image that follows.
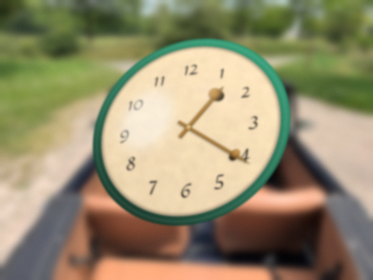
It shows 1:21
